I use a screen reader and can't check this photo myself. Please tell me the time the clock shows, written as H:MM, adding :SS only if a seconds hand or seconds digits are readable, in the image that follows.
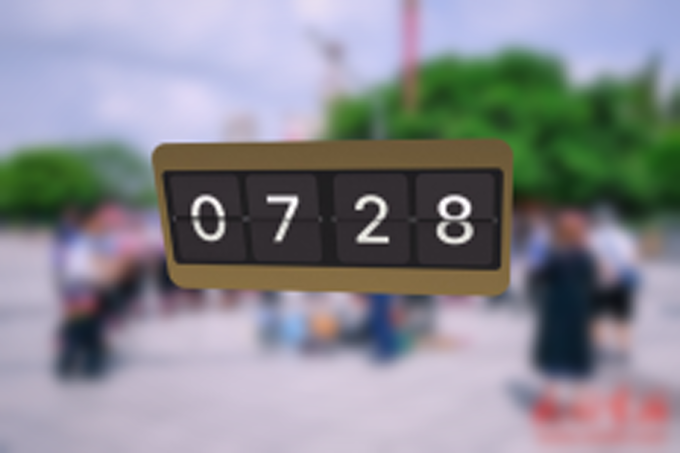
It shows 7:28
